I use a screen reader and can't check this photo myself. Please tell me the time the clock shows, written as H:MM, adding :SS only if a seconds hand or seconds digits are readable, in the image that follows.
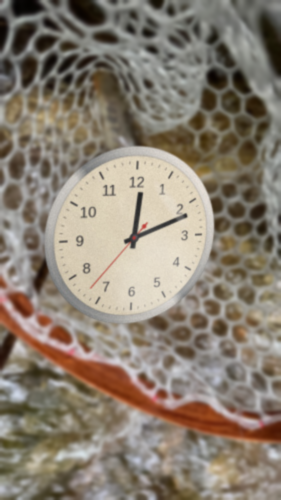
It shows 12:11:37
